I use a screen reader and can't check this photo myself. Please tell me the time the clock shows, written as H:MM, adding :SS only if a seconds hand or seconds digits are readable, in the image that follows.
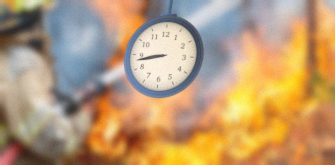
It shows 8:43
